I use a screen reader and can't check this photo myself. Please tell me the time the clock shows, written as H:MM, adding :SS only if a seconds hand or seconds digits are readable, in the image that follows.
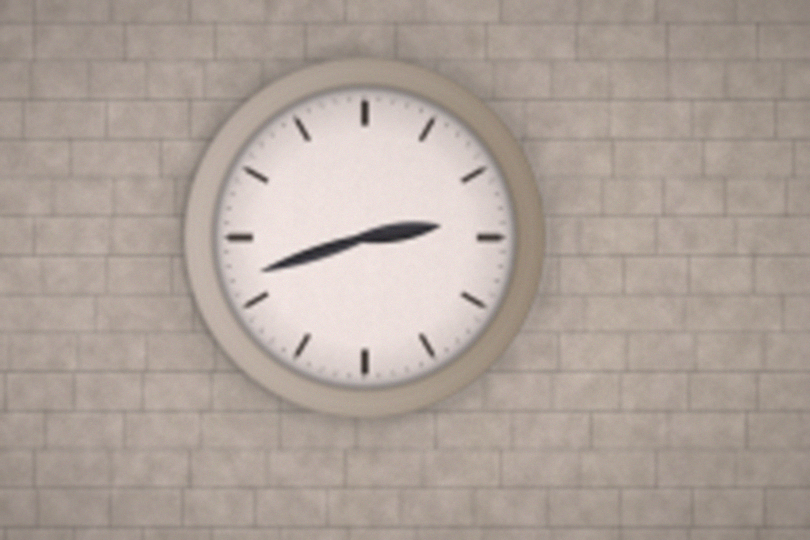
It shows 2:42
